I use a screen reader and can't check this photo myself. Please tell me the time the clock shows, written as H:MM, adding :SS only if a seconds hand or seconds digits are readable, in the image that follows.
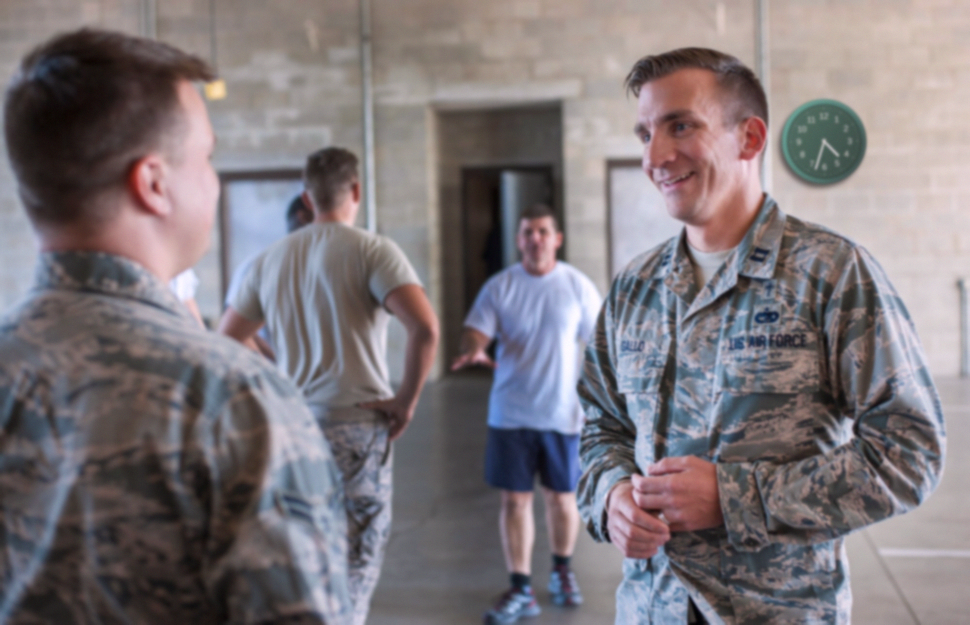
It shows 4:33
